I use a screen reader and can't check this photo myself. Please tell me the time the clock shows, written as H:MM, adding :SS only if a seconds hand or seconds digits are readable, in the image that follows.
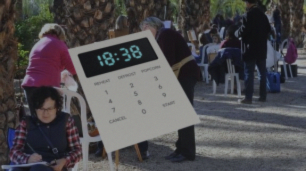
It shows 18:38
